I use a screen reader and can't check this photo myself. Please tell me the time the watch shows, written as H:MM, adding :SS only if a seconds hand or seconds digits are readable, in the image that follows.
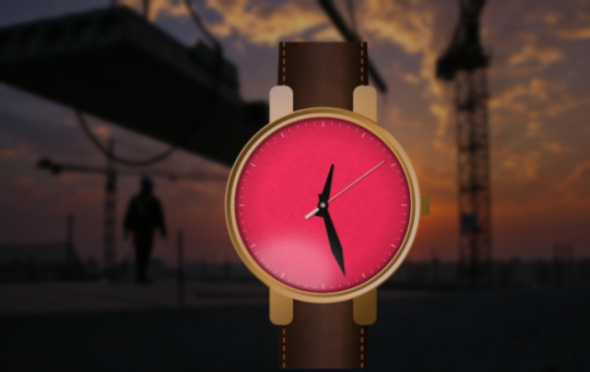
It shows 12:27:09
